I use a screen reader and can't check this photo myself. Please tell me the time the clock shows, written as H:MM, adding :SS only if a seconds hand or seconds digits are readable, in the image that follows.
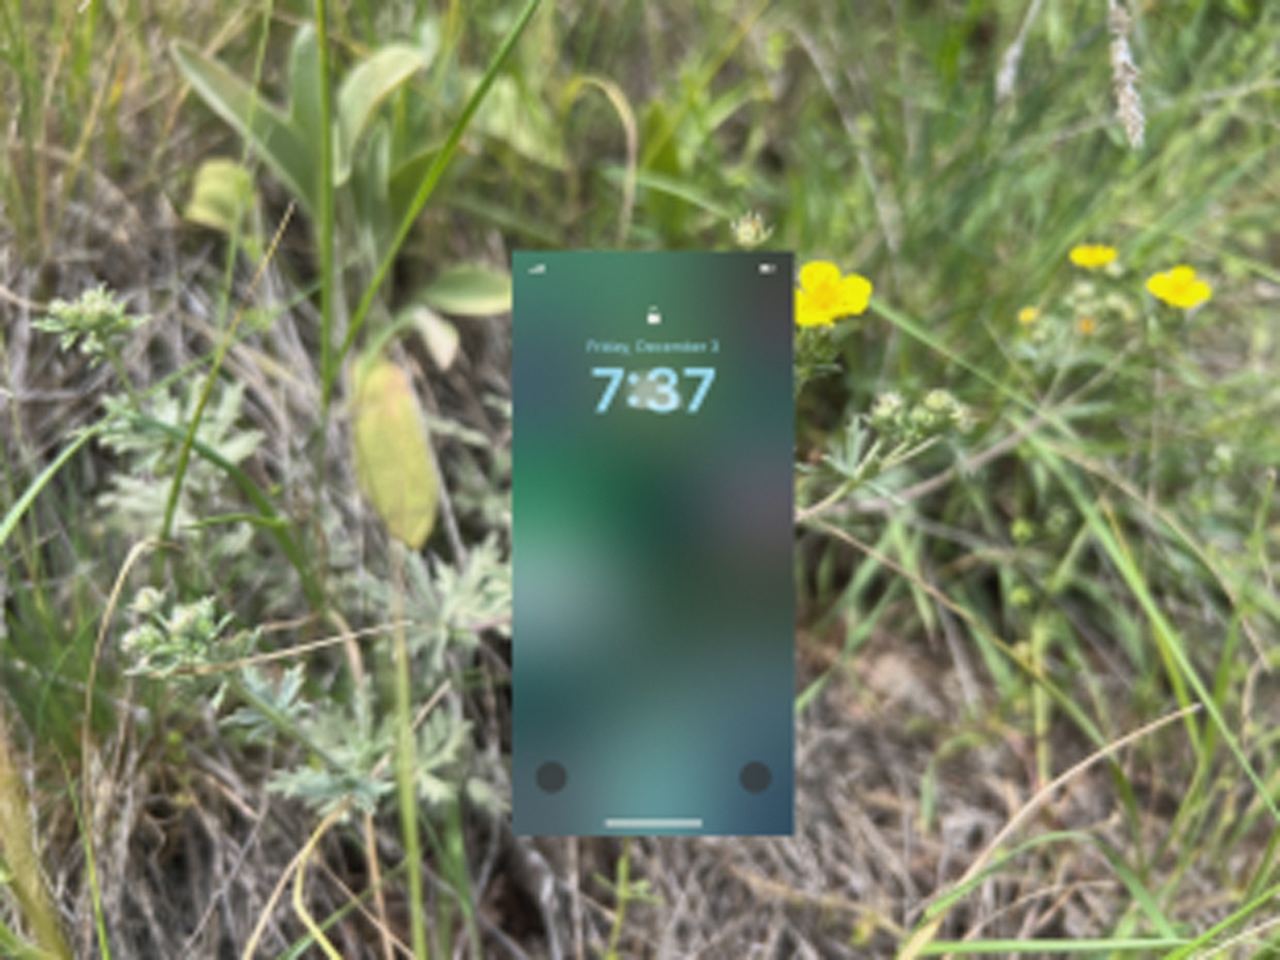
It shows 7:37
